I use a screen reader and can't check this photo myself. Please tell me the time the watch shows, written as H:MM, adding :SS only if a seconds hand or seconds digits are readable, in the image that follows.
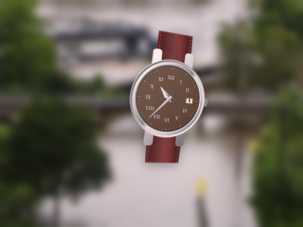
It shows 10:37
